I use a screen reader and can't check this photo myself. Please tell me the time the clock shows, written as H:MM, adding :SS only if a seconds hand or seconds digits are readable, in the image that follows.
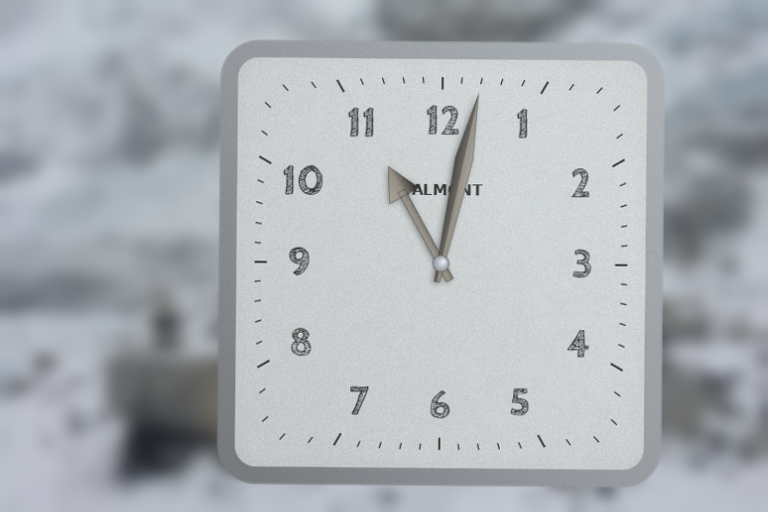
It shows 11:02
